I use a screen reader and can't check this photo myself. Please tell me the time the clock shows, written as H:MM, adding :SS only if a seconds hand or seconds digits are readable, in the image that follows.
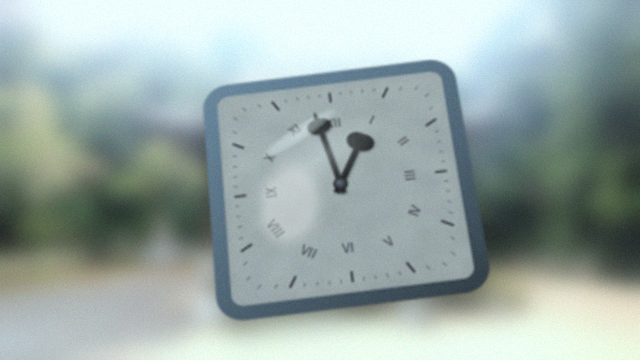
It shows 12:58
